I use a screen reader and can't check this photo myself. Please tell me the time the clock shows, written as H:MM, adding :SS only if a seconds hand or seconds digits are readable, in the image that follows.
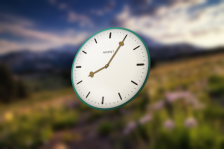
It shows 8:05
